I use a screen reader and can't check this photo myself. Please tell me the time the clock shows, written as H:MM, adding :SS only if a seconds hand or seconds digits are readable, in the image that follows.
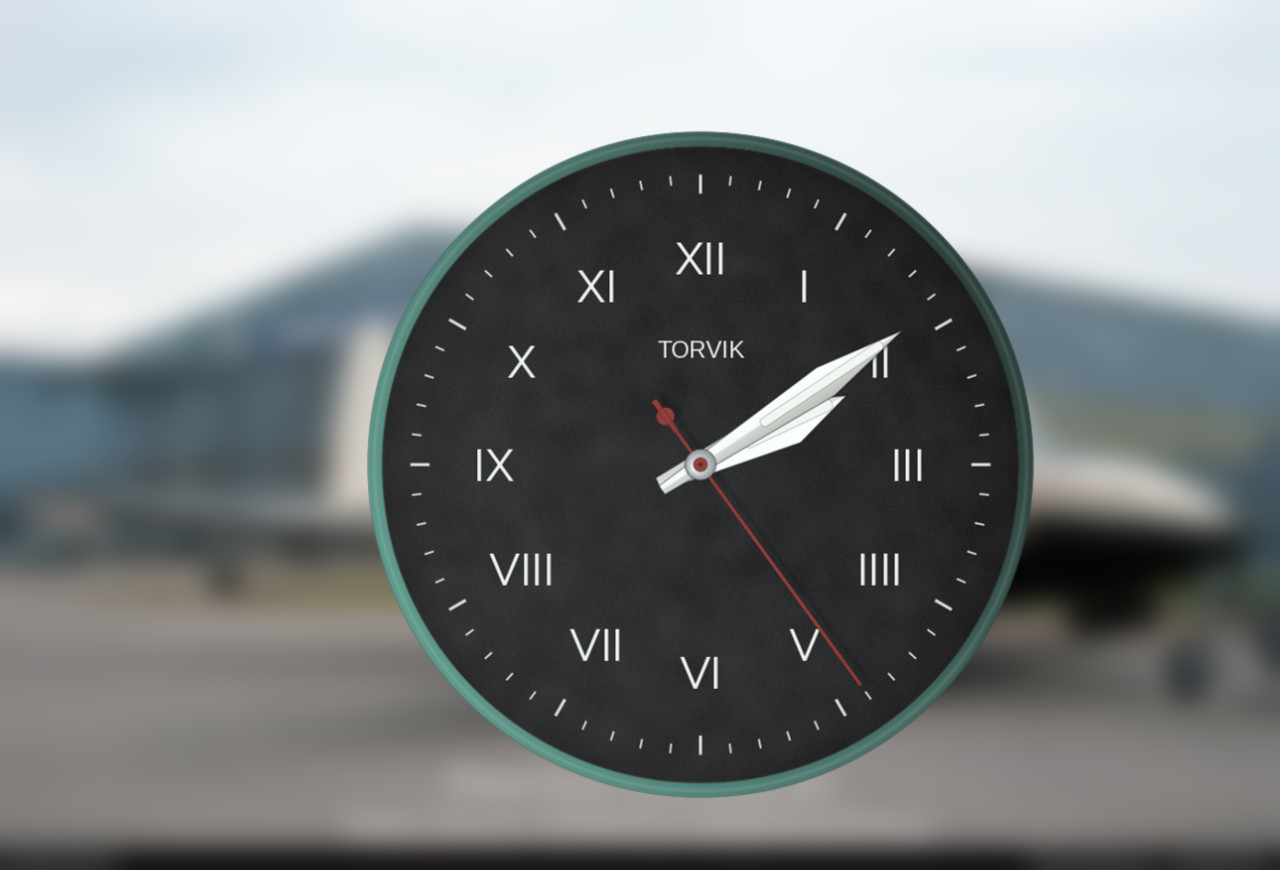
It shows 2:09:24
